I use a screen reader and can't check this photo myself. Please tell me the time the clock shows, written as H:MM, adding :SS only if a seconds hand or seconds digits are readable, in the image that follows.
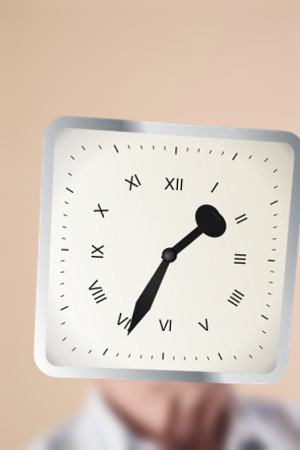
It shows 1:34
